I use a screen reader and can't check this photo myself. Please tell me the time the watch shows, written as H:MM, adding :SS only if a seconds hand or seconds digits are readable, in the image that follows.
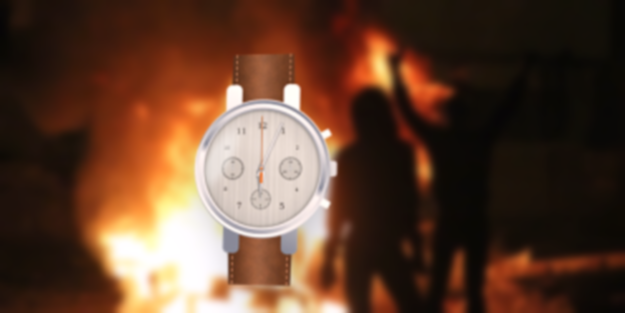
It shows 6:04
